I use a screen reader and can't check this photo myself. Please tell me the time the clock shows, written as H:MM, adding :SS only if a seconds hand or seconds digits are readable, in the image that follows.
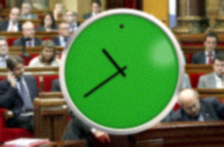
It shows 10:39
